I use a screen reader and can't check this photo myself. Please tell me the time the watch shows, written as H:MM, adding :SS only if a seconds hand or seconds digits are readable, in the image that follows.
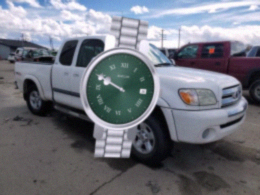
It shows 9:49
